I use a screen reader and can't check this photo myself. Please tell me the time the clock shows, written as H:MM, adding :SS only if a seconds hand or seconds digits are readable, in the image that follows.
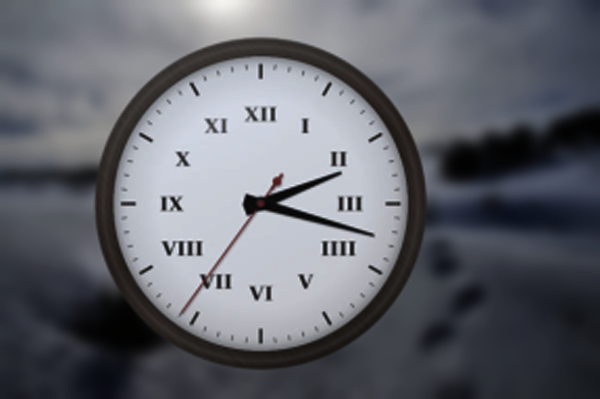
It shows 2:17:36
